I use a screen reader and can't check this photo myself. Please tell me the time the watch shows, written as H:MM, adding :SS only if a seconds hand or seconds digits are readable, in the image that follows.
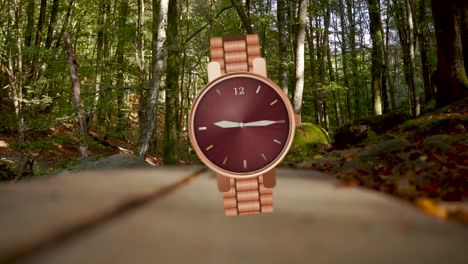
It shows 9:15
